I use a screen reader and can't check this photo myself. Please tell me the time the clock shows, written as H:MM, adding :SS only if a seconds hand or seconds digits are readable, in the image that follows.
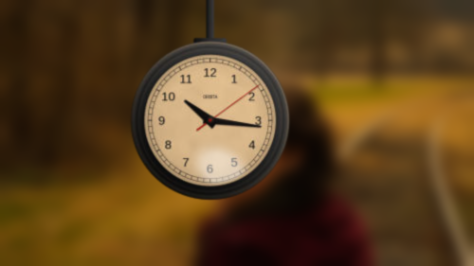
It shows 10:16:09
